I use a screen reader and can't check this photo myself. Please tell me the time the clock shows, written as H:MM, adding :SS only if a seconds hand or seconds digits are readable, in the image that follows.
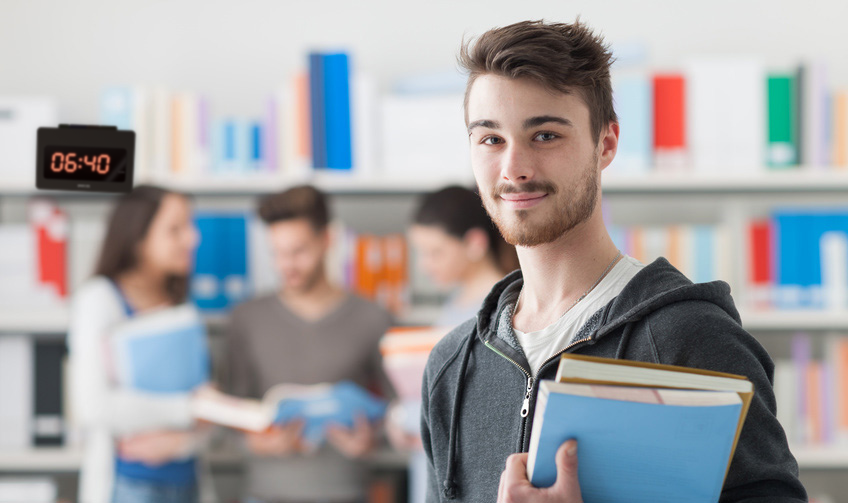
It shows 6:40
